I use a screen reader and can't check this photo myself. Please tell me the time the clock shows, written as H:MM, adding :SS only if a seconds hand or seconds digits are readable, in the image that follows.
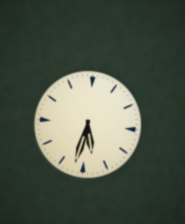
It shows 5:32
